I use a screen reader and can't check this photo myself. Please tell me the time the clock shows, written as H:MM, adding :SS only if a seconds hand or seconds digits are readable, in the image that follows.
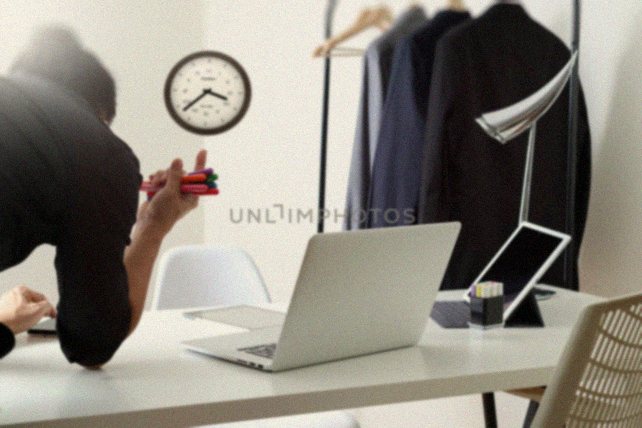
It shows 3:38
